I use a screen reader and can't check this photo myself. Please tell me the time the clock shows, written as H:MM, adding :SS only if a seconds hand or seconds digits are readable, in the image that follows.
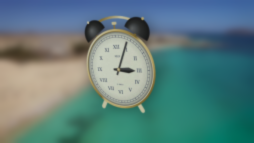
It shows 3:04
